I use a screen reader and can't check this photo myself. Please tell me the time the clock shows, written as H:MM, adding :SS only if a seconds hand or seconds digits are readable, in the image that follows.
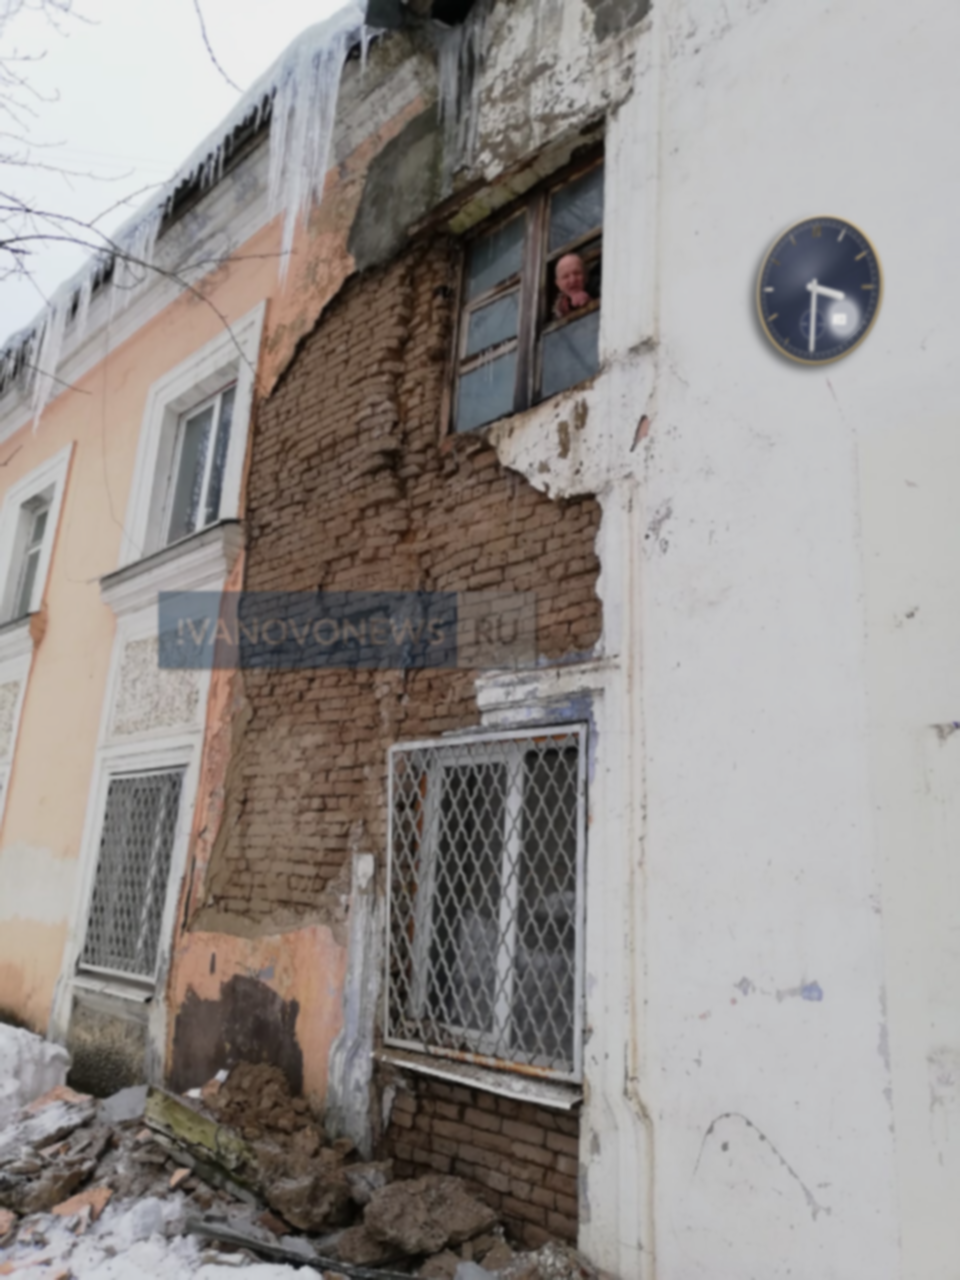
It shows 3:30
